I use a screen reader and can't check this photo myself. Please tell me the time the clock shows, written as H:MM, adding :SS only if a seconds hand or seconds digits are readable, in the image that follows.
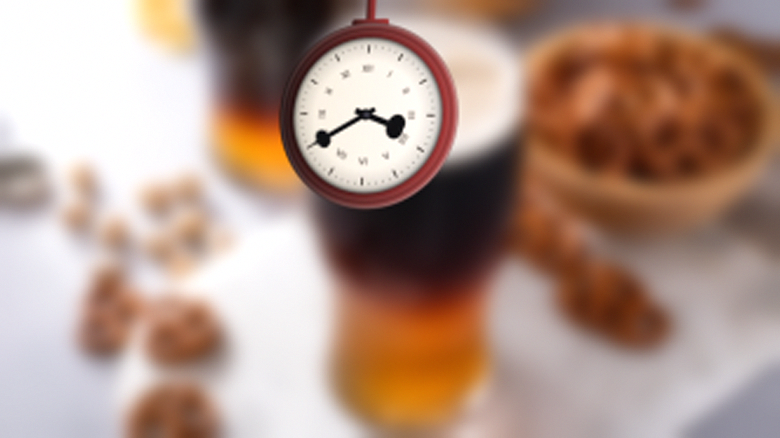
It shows 3:40
